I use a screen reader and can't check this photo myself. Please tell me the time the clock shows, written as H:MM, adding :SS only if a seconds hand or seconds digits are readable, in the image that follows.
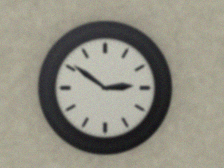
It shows 2:51
